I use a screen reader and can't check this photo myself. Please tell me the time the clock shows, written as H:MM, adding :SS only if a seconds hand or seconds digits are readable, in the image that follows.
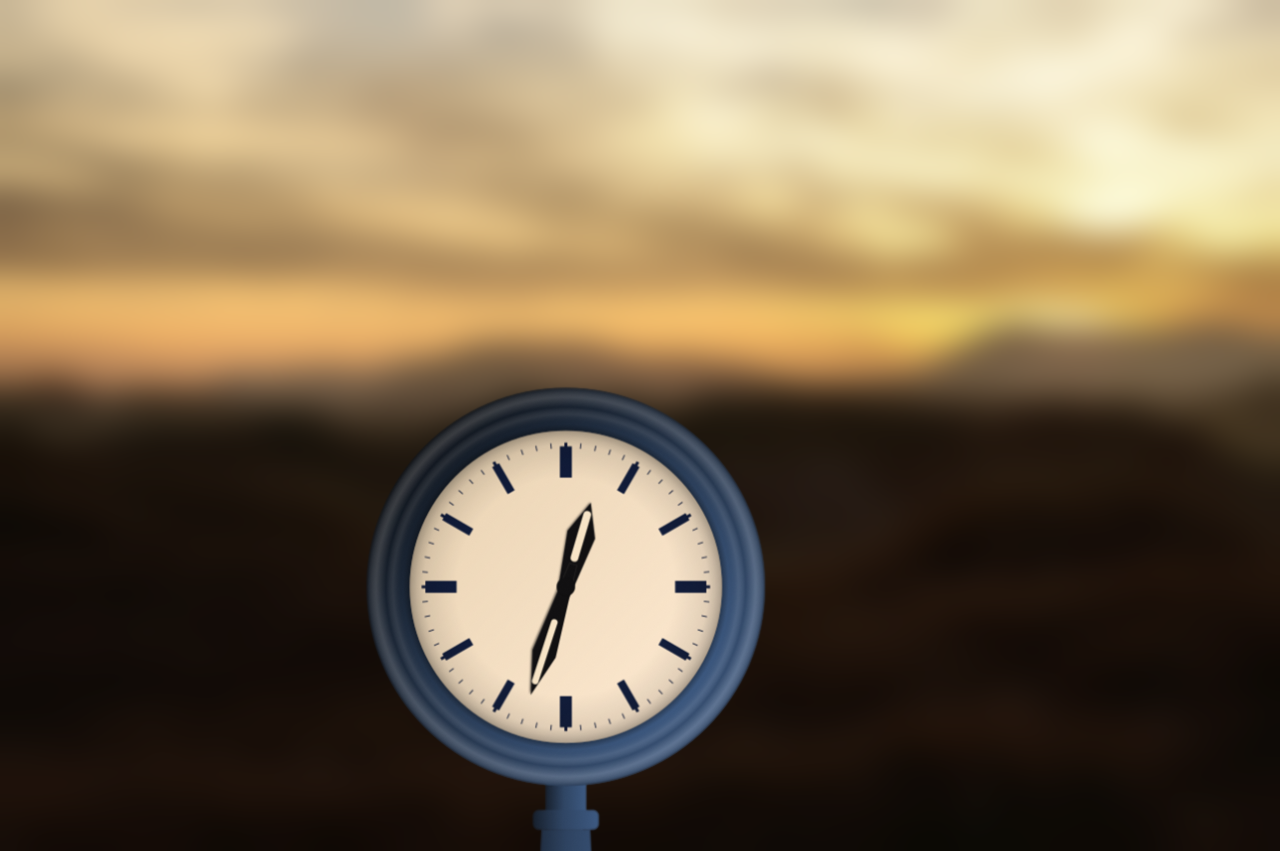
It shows 12:33
